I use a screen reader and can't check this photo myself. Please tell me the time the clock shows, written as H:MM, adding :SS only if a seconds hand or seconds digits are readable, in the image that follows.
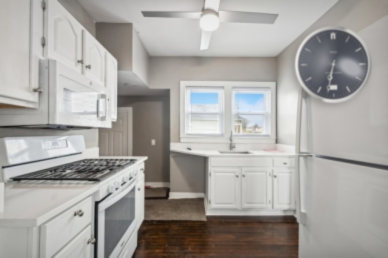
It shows 6:32
